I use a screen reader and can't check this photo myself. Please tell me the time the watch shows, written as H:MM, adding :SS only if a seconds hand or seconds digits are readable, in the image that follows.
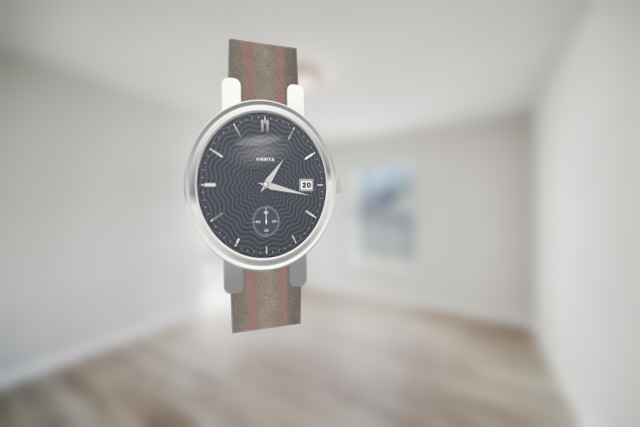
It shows 1:17
